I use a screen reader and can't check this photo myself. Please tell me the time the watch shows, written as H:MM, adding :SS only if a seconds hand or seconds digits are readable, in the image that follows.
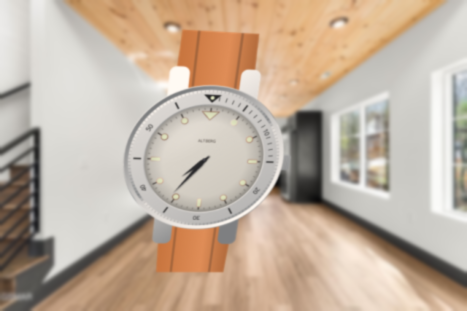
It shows 7:36
